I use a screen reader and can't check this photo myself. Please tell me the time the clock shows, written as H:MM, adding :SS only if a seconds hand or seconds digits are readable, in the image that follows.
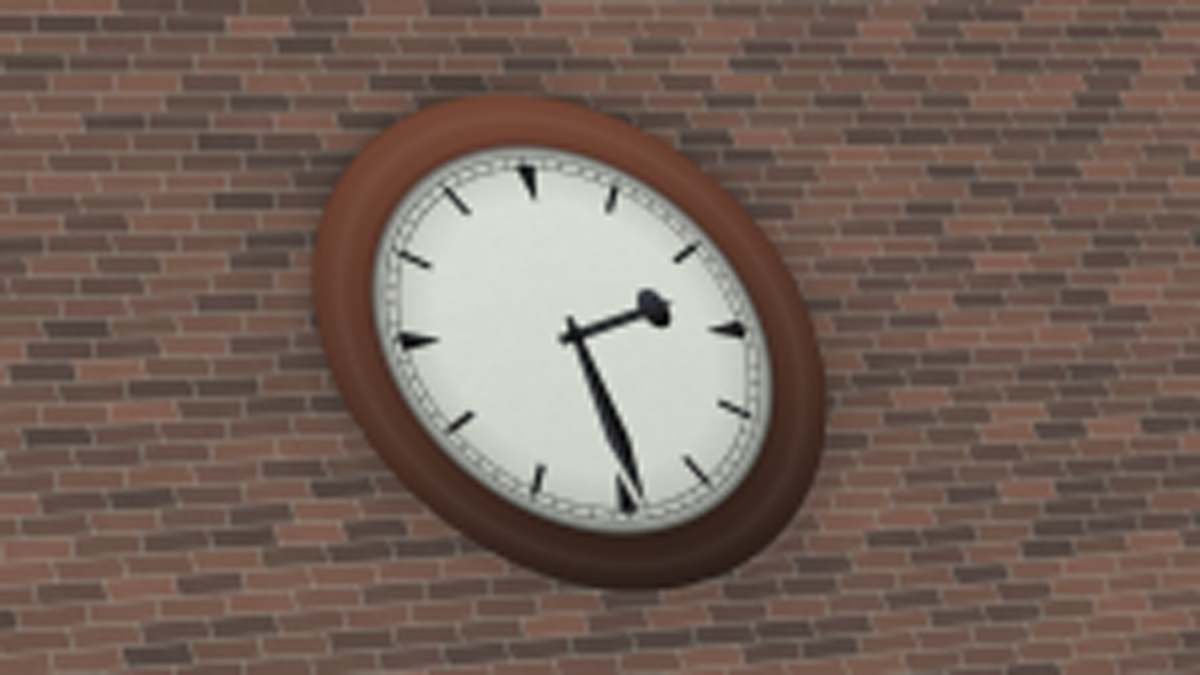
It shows 2:29
